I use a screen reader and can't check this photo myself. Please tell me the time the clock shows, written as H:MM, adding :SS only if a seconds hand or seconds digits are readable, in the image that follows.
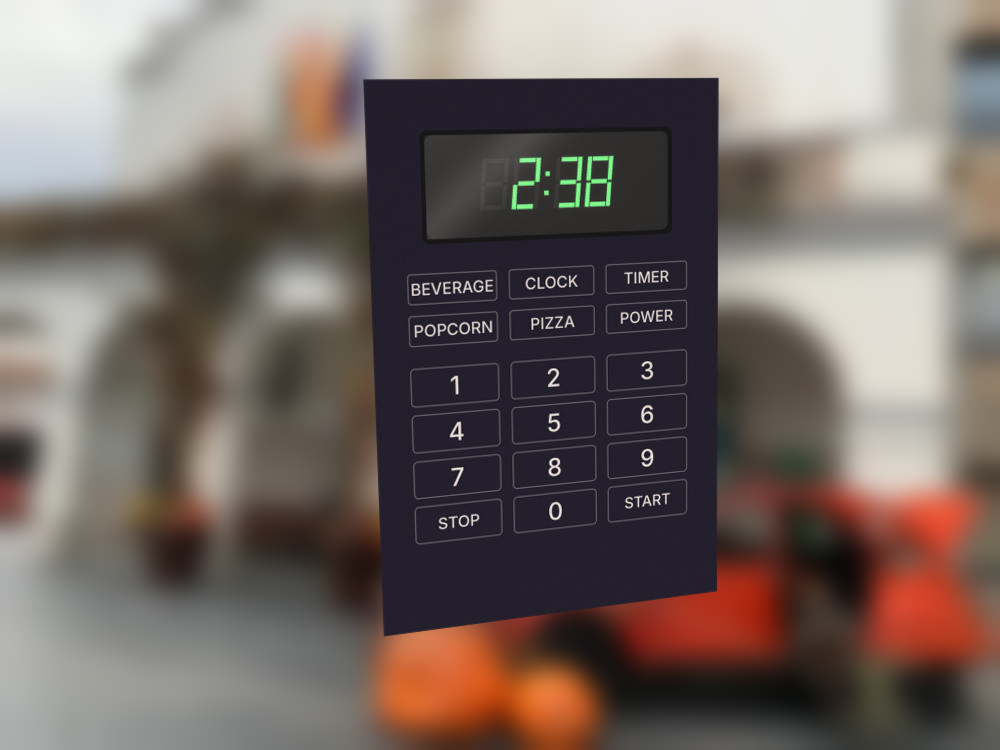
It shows 2:38
